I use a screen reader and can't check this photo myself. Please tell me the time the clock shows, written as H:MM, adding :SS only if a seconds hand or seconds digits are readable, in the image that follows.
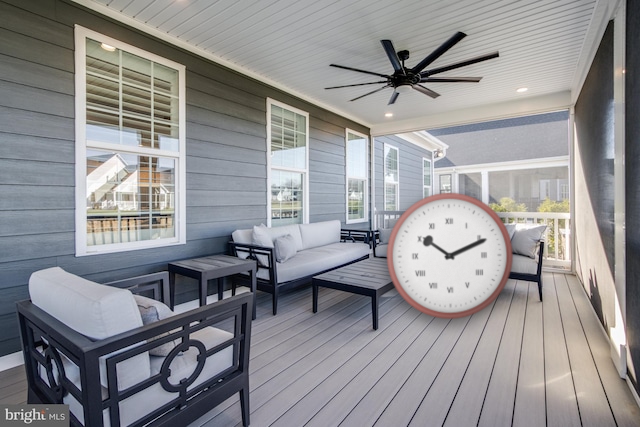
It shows 10:11
